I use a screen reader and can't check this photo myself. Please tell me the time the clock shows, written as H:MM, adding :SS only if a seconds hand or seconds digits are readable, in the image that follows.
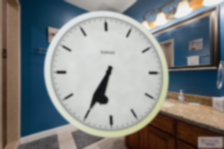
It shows 6:35
